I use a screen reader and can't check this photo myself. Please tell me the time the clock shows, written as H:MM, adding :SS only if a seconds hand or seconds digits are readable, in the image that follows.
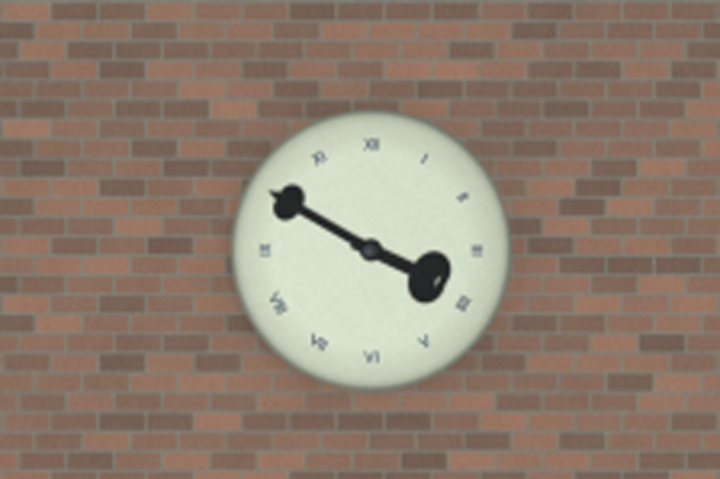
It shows 3:50
